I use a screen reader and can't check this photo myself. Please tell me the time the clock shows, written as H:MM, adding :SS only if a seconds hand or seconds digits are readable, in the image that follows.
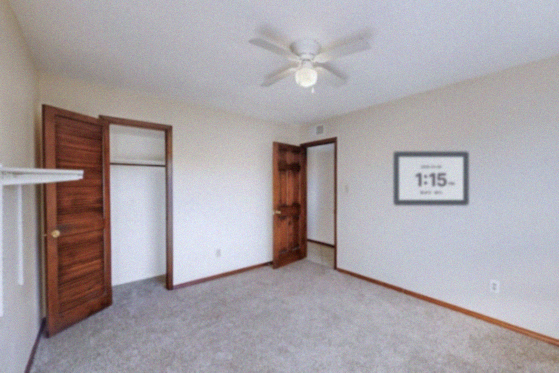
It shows 1:15
